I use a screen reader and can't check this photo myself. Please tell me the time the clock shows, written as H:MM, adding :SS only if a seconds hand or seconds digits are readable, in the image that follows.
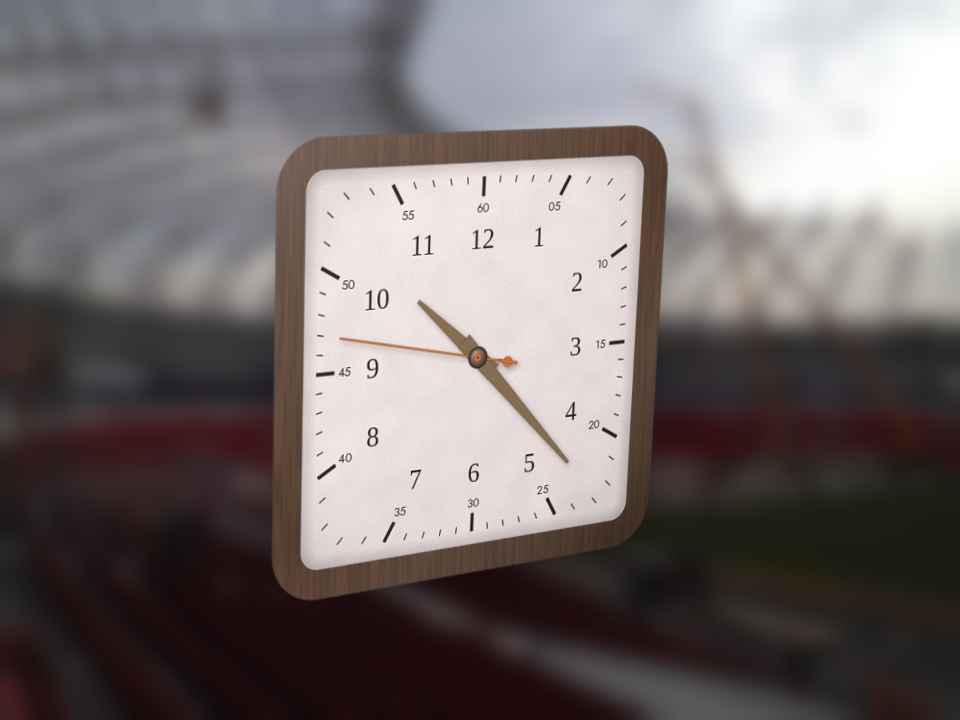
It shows 10:22:47
